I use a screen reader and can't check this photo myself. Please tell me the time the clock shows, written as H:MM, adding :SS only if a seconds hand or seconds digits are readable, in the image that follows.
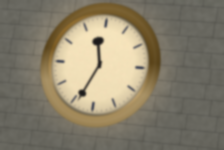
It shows 11:34
